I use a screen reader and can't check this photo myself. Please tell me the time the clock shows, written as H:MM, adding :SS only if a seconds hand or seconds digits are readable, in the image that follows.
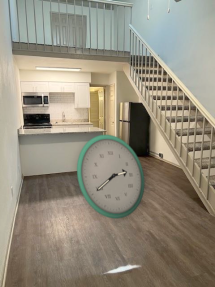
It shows 2:40
